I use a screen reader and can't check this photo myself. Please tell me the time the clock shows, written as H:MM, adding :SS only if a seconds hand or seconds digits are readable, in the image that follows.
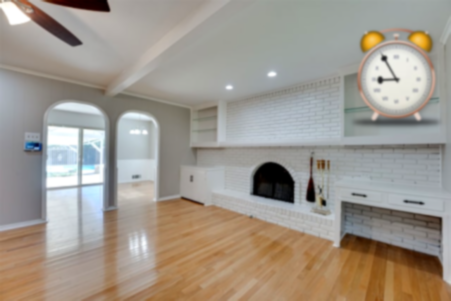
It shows 8:55
